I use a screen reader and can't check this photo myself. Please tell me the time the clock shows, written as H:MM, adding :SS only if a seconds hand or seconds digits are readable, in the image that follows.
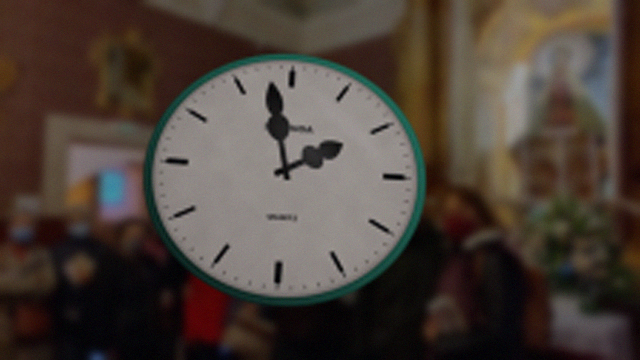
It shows 1:58
